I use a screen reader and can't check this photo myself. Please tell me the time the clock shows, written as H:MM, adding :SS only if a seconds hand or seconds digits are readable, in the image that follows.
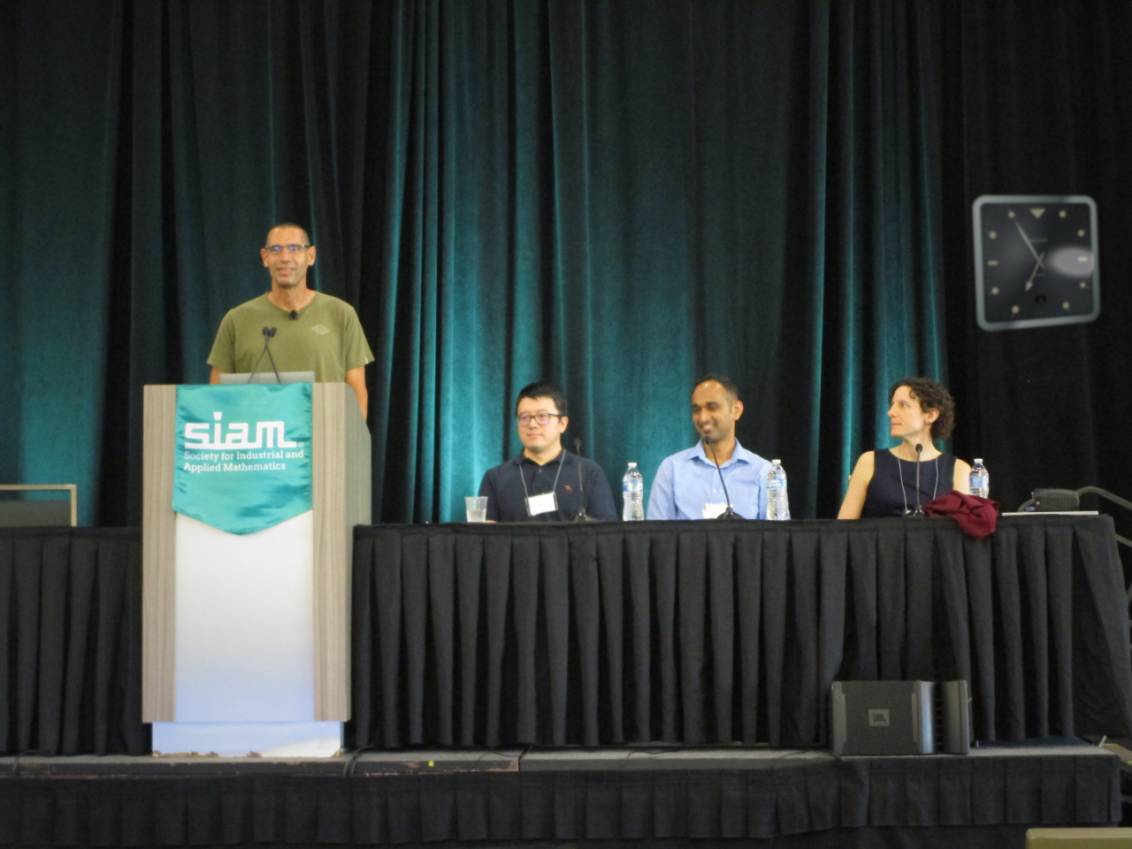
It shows 6:55
